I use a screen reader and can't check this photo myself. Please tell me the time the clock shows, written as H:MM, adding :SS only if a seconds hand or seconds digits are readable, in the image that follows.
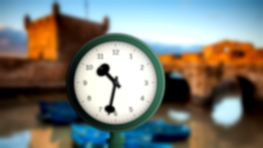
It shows 10:32
